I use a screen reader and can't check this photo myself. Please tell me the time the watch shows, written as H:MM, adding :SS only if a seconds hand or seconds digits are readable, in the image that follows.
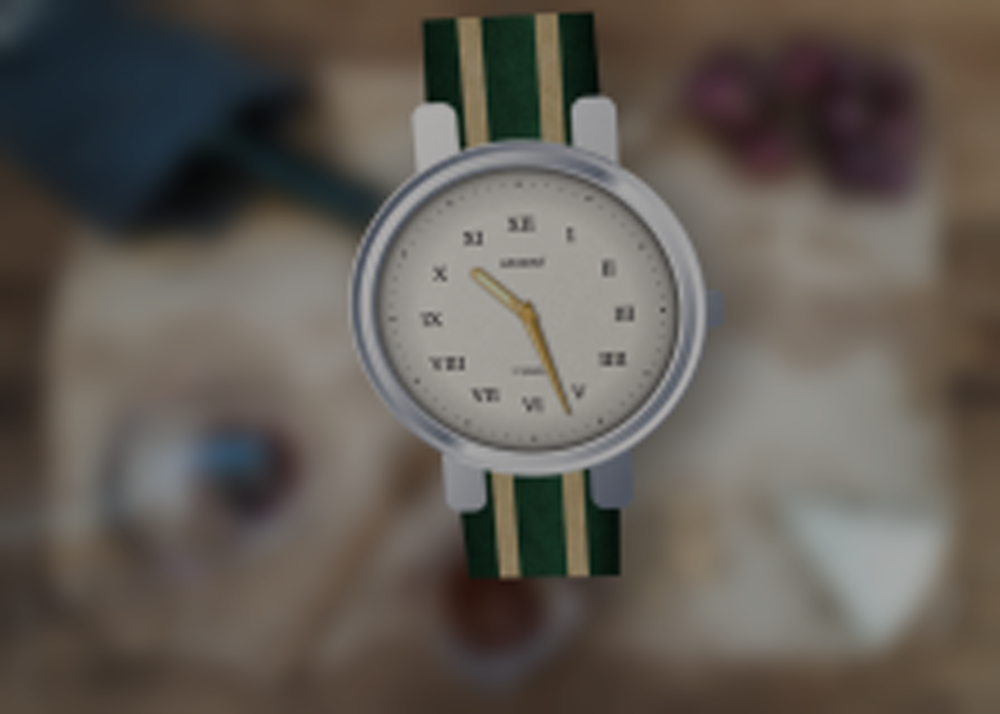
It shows 10:27
